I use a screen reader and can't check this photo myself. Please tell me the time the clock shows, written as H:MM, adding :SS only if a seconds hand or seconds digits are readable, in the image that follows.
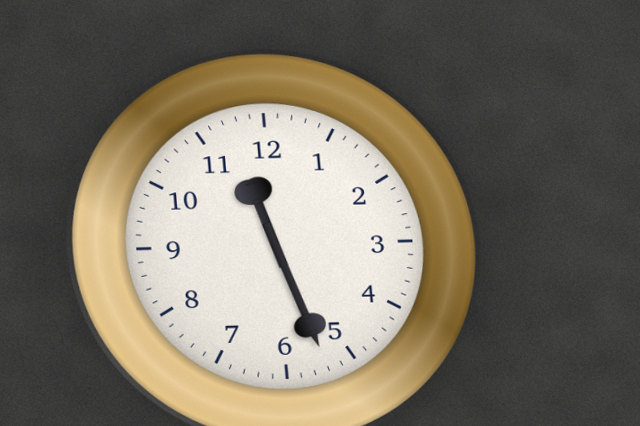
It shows 11:27
